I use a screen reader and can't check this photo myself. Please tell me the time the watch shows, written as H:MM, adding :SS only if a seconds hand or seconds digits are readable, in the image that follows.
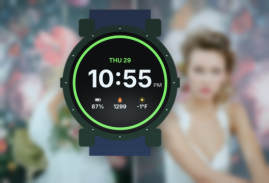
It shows 10:55
